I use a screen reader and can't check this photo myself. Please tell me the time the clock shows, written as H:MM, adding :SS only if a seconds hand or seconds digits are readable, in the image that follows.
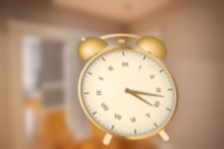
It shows 4:17
